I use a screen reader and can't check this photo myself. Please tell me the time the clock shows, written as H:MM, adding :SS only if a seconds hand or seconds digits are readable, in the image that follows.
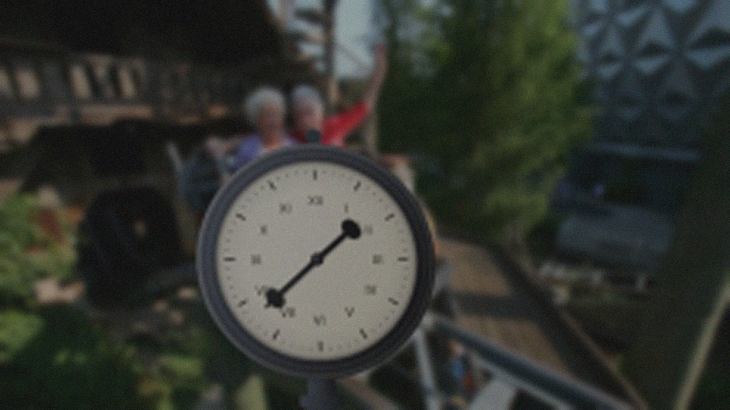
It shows 1:38
